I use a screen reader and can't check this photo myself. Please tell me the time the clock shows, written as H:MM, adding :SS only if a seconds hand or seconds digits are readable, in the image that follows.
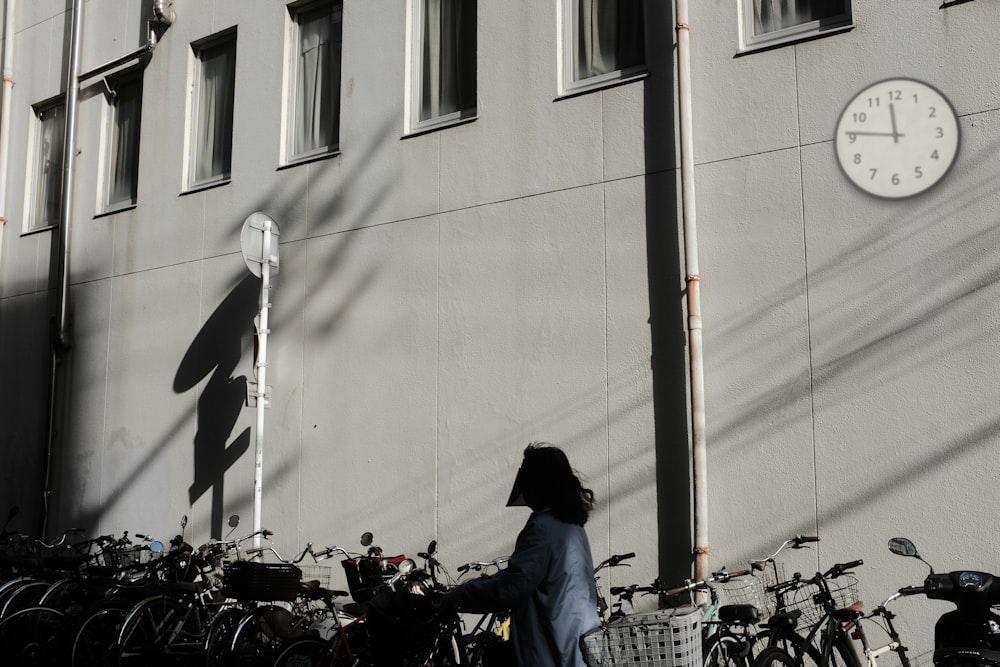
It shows 11:46
